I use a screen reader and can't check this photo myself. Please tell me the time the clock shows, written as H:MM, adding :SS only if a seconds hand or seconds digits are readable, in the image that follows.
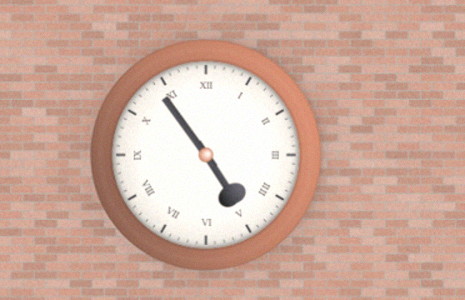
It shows 4:54
